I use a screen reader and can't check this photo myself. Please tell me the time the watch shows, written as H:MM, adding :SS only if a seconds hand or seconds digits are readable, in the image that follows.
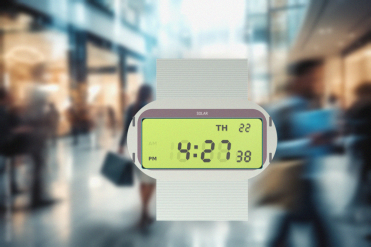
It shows 4:27:38
